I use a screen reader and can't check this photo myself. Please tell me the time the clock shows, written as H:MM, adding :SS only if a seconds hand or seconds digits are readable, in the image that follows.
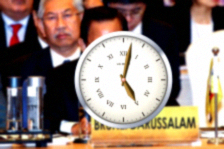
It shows 5:02
